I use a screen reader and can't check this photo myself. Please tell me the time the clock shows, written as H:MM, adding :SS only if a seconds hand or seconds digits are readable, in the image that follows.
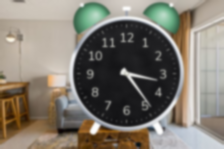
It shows 3:24
